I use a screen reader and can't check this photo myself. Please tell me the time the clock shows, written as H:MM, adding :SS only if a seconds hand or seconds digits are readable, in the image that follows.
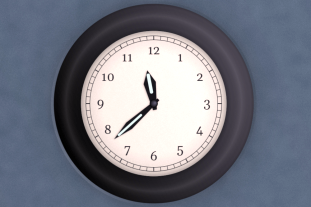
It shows 11:38
